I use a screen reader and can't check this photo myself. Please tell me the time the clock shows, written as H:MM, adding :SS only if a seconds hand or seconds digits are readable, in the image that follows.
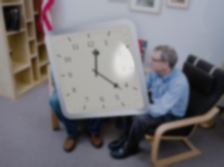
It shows 12:22
